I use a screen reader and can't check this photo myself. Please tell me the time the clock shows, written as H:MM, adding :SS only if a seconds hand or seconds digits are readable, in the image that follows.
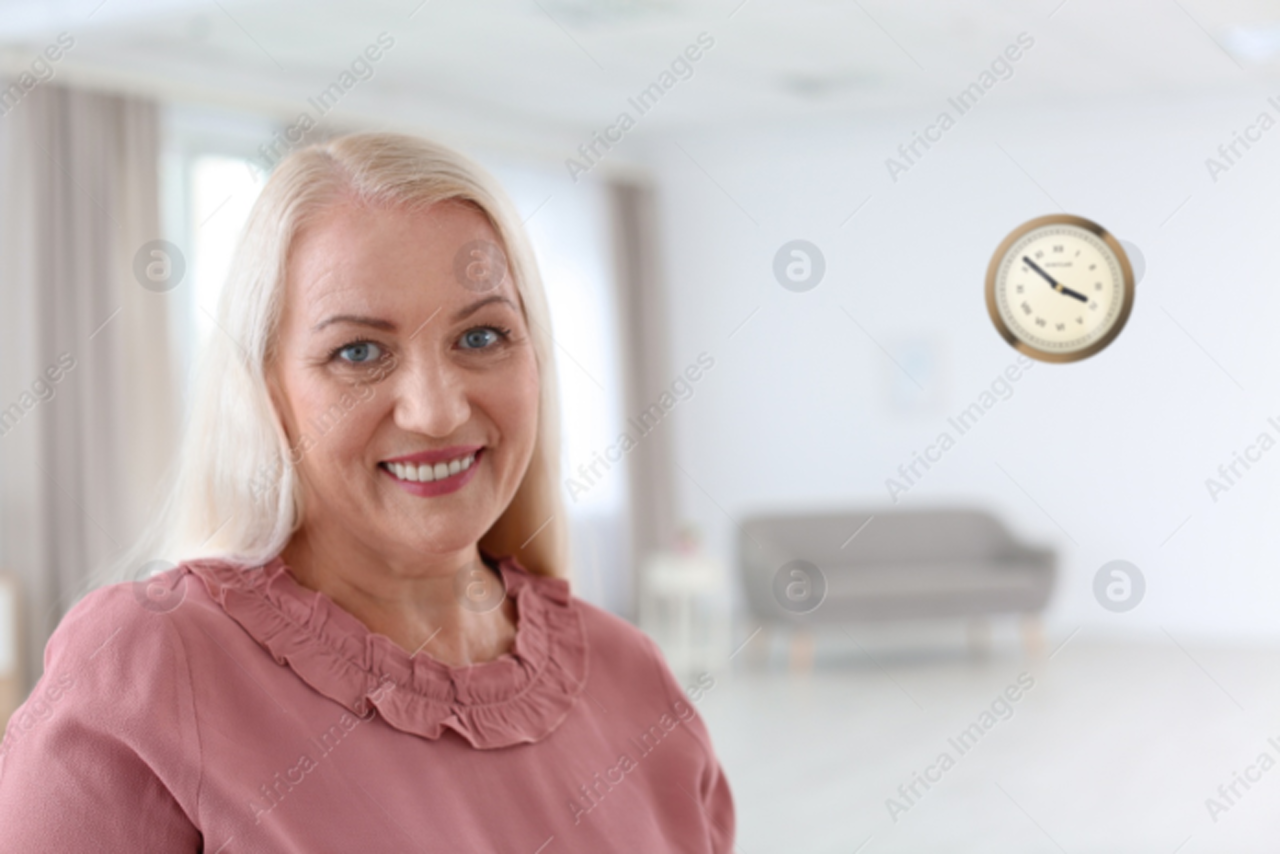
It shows 3:52
